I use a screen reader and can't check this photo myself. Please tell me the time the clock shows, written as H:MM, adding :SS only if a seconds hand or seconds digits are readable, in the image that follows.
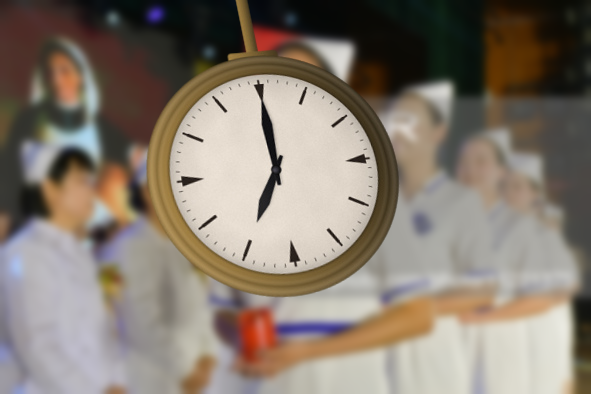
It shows 7:00
